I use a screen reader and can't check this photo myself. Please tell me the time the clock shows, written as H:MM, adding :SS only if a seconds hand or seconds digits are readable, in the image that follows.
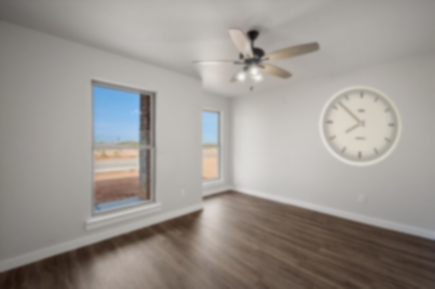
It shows 7:52
